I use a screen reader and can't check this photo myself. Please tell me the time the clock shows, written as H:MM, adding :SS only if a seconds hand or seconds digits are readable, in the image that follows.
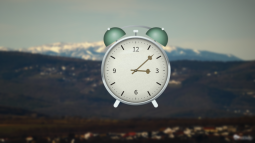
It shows 3:08
